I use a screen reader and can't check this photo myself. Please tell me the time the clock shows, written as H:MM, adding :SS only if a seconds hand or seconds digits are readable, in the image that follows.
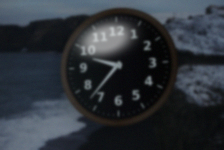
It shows 9:37
